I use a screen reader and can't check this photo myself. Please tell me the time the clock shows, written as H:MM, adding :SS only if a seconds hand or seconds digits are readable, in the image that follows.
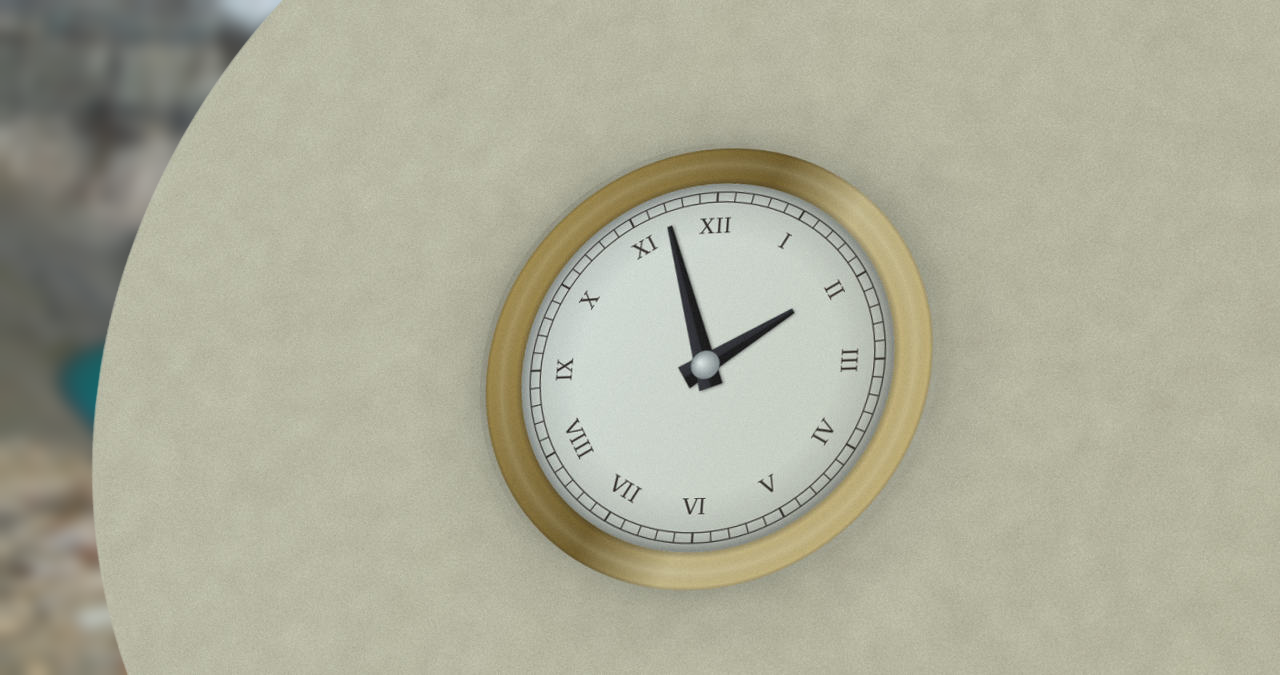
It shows 1:57
